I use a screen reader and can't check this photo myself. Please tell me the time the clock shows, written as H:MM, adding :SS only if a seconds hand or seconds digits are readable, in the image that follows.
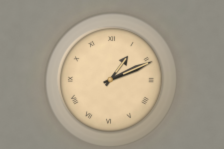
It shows 1:11
